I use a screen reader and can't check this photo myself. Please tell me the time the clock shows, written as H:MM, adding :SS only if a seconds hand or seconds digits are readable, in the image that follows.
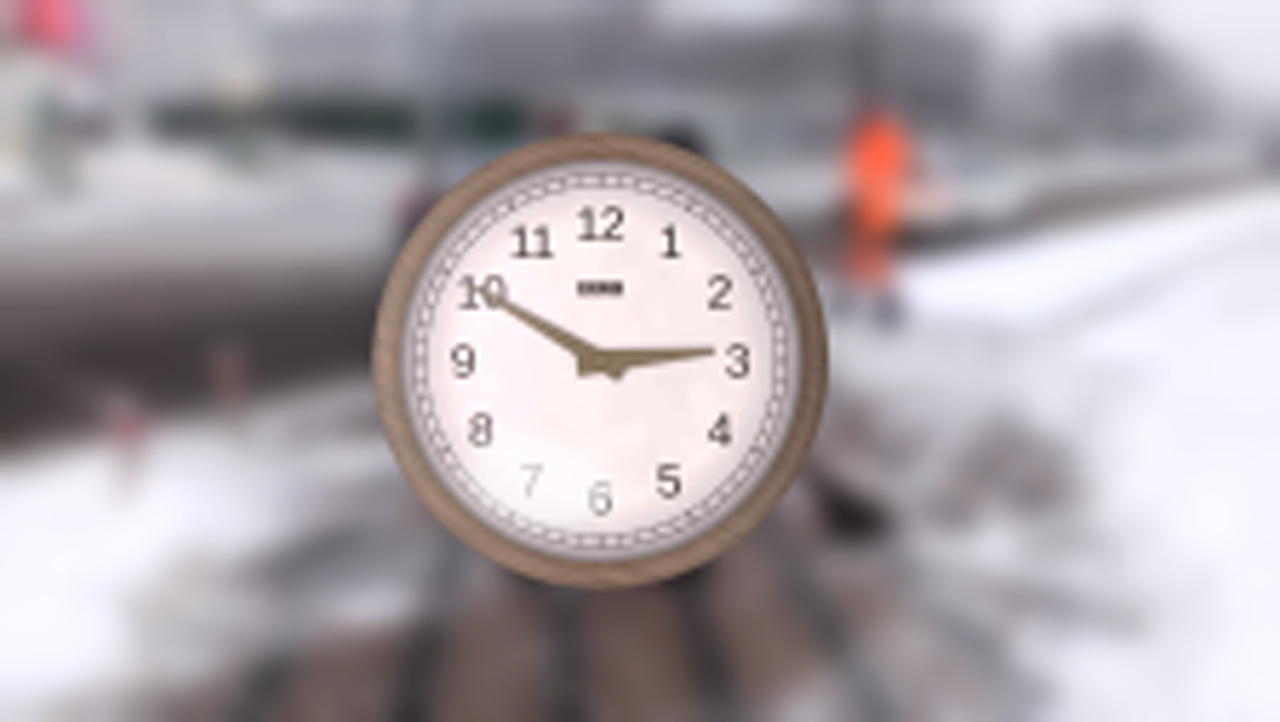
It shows 2:50
